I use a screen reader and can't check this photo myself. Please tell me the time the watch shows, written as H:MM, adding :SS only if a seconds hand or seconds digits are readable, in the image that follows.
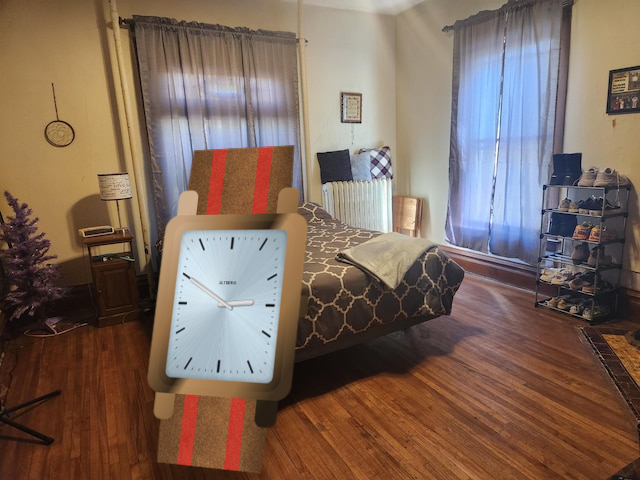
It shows 2:50
